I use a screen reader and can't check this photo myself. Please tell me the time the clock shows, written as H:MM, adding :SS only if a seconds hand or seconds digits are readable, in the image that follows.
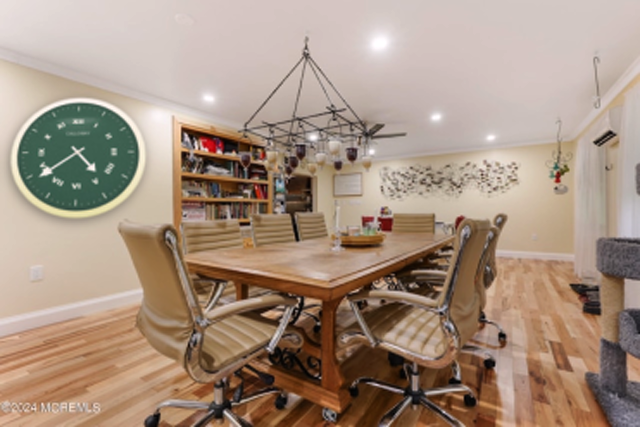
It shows 4:39
